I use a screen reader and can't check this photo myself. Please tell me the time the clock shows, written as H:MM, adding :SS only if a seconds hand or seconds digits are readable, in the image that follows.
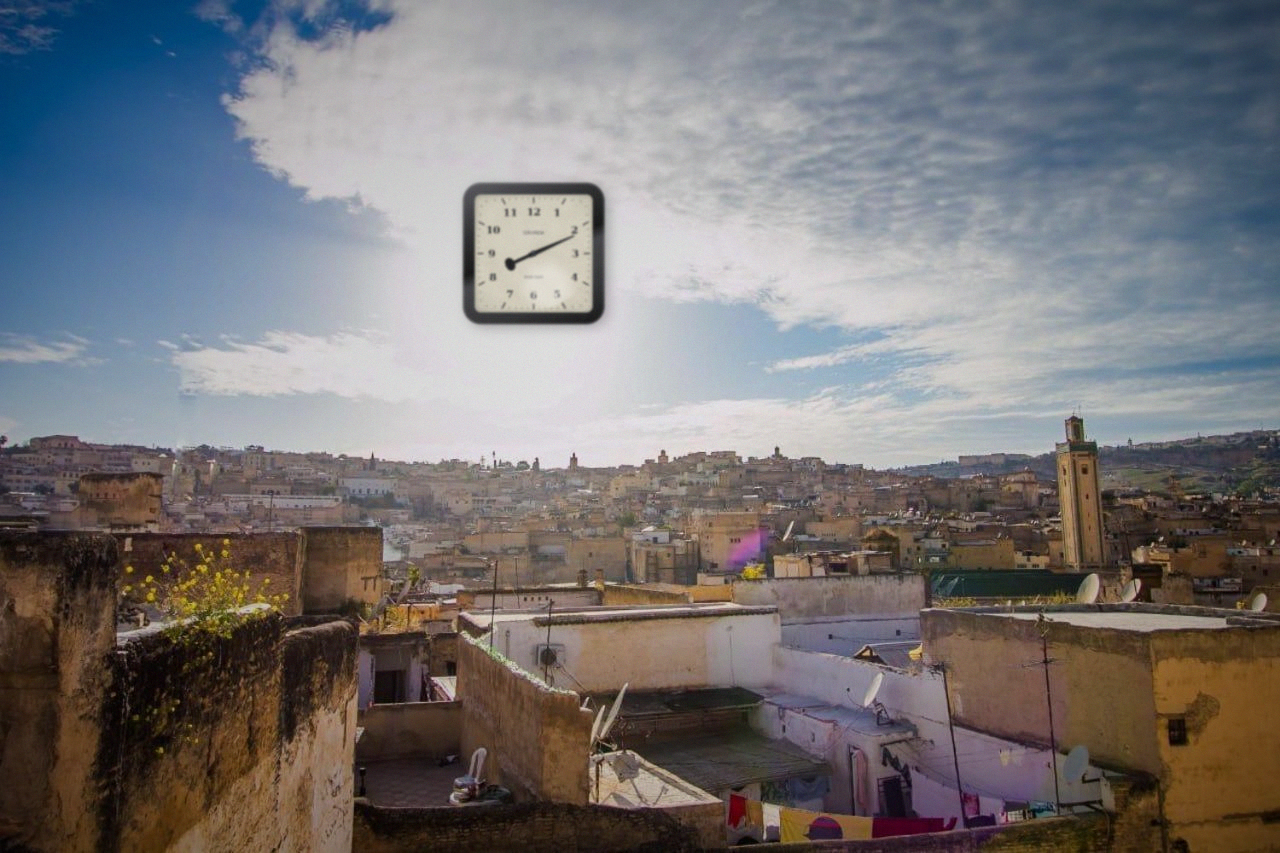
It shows 8:11
